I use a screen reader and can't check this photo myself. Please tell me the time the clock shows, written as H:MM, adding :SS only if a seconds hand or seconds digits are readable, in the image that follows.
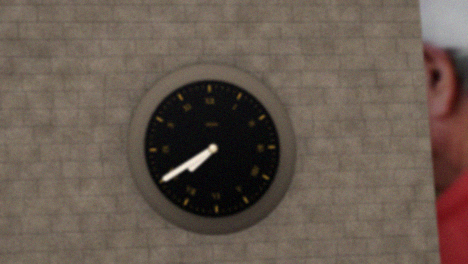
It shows 7:40
